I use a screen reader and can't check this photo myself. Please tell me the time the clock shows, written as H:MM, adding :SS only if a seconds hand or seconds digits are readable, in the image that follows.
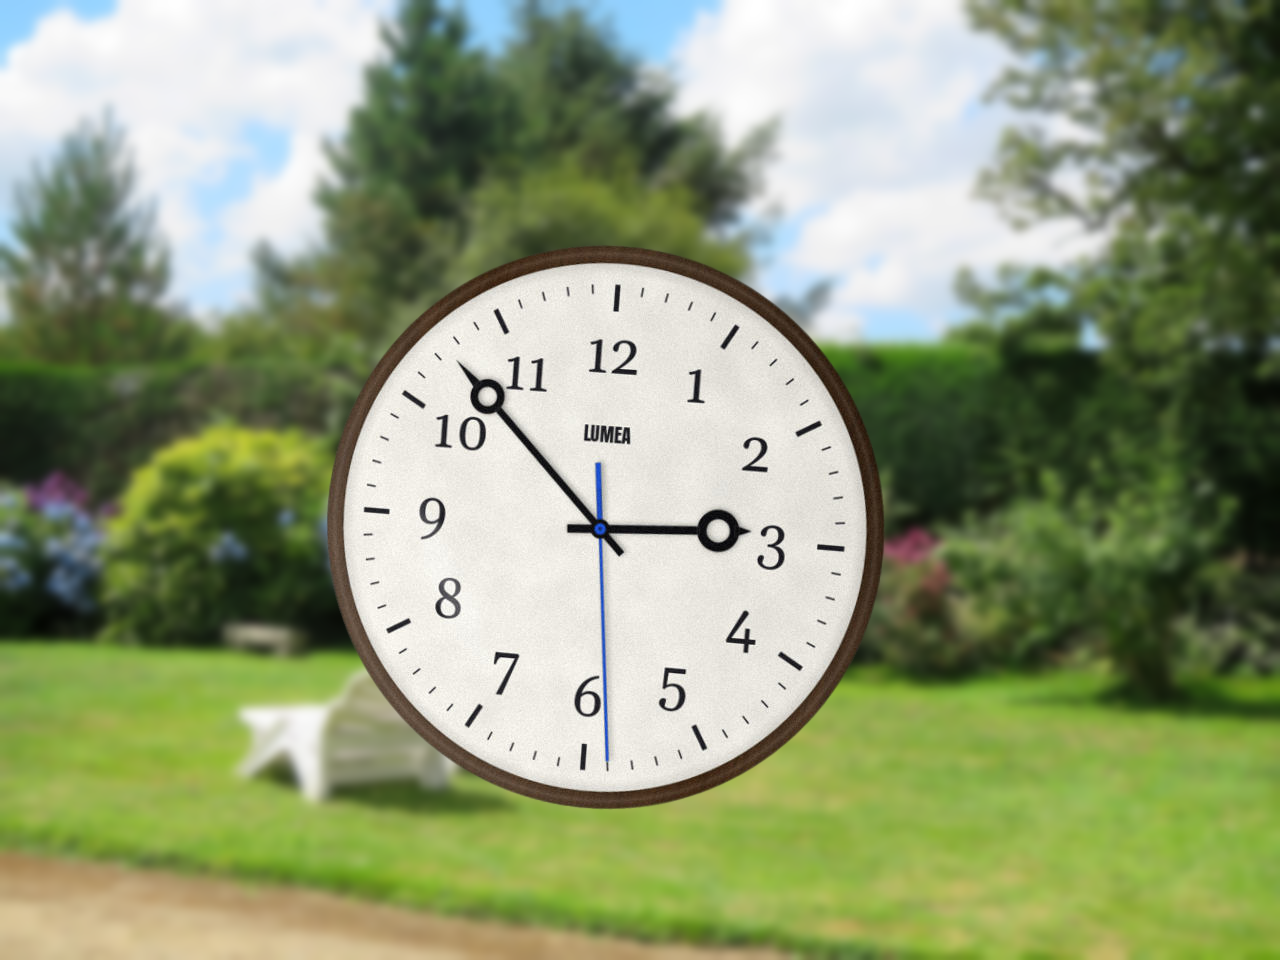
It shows 2:52:29
